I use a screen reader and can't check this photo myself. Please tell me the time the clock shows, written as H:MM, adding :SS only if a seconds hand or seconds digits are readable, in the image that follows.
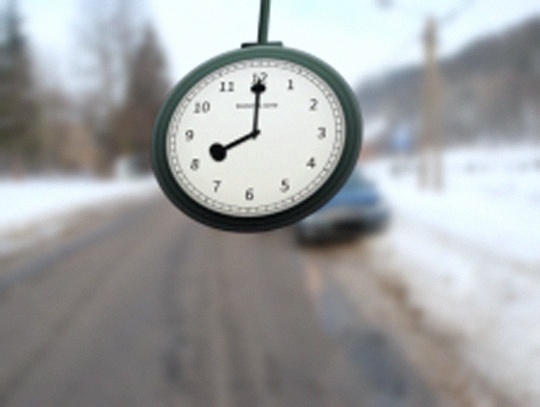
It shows 8:00
